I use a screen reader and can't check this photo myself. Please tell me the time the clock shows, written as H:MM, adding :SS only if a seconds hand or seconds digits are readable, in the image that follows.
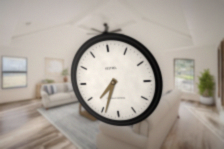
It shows 7:34
